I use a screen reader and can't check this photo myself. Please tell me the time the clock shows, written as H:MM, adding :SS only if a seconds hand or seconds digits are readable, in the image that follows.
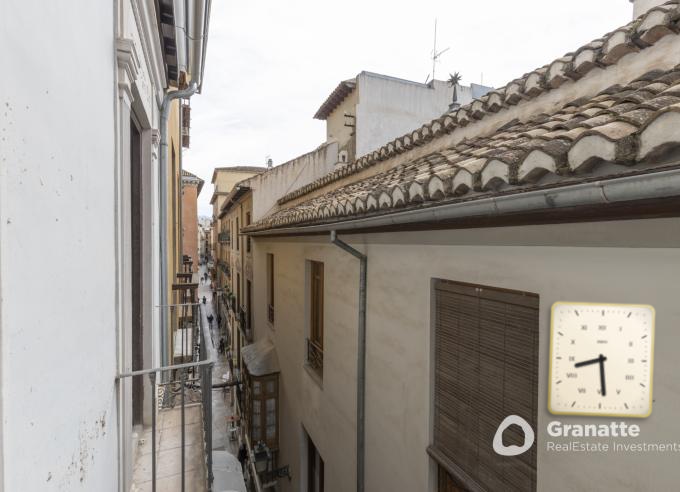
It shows 8:29
